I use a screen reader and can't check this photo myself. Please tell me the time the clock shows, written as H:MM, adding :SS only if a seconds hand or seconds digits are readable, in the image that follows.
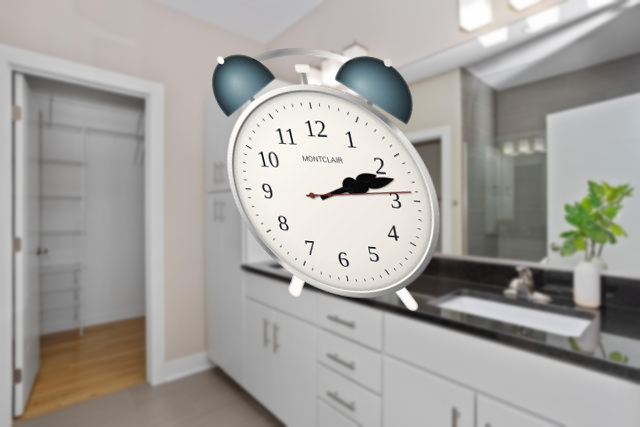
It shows 2:12:14
